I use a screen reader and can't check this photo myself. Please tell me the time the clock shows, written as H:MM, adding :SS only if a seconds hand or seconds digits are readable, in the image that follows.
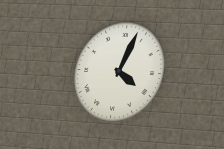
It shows 4:03
